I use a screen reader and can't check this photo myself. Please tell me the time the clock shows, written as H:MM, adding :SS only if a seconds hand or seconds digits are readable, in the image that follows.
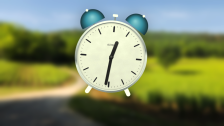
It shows 12:31
